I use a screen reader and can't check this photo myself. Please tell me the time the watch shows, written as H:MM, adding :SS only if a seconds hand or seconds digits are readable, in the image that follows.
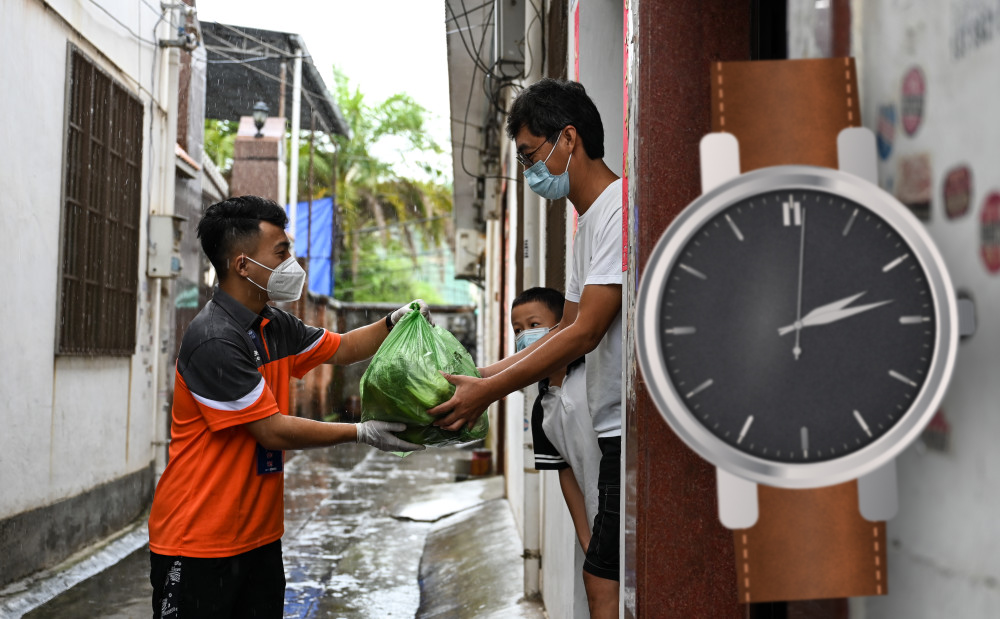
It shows 2:13:01
